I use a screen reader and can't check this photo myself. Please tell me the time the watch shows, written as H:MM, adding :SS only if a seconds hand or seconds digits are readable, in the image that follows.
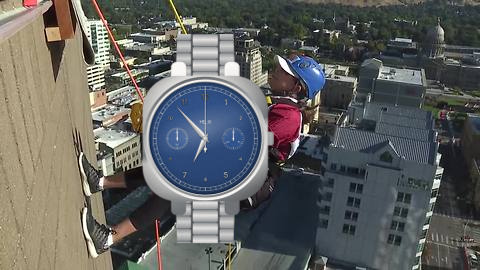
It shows 6:53
